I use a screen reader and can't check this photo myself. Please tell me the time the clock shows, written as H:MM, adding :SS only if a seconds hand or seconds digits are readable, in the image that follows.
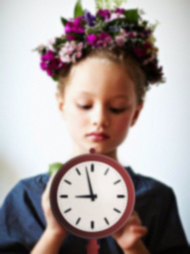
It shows 8:58
